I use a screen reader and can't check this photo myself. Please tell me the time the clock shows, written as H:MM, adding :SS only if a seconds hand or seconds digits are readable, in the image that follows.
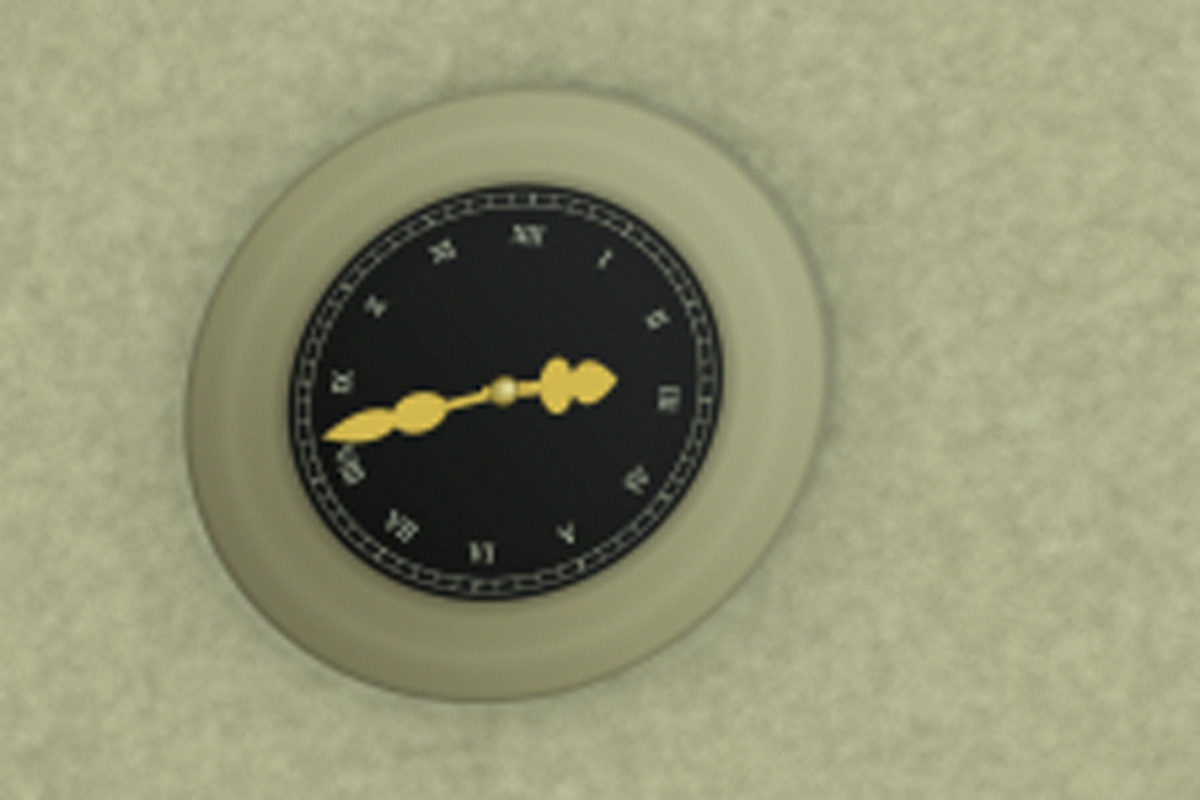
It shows 2:42
